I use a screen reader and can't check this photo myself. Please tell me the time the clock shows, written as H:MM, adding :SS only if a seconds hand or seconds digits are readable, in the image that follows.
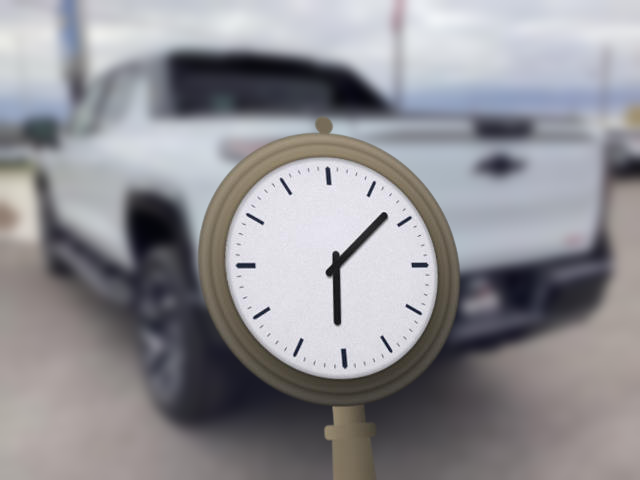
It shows 6:08
